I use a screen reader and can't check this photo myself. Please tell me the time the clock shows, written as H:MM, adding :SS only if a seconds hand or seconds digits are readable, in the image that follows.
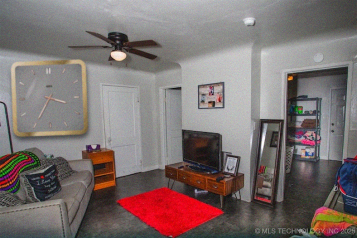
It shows 3:35
